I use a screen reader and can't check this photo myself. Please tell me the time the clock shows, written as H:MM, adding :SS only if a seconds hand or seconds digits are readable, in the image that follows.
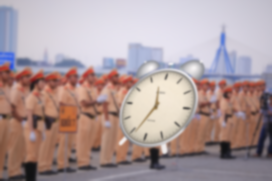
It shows 11:34
